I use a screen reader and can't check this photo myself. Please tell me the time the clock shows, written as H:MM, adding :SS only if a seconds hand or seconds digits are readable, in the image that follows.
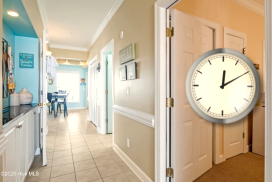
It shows 12:10
